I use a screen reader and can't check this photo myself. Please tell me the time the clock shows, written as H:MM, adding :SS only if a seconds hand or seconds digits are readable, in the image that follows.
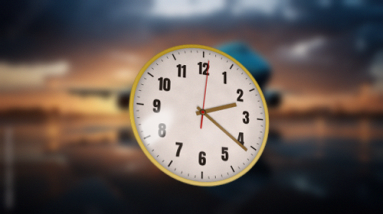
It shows 2:21:01
